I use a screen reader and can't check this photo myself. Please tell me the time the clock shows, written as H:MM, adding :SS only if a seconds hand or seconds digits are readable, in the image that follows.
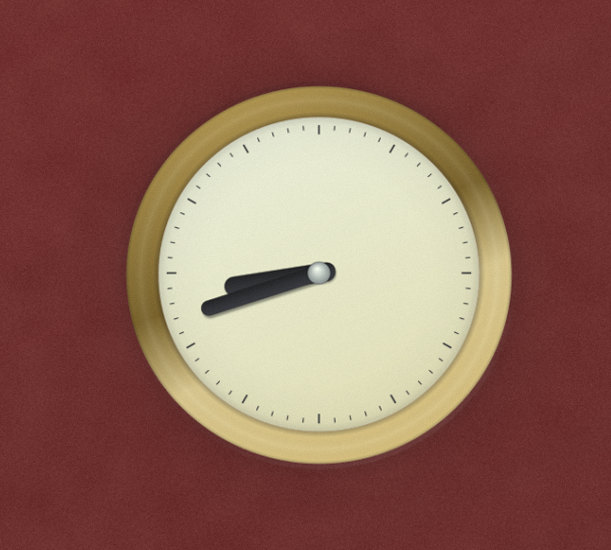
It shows 8:42
